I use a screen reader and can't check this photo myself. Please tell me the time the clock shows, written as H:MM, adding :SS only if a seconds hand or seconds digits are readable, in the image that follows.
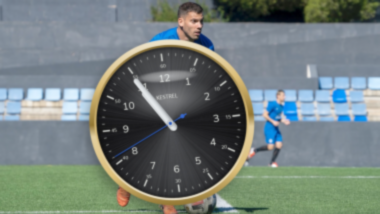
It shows 10:54:41
